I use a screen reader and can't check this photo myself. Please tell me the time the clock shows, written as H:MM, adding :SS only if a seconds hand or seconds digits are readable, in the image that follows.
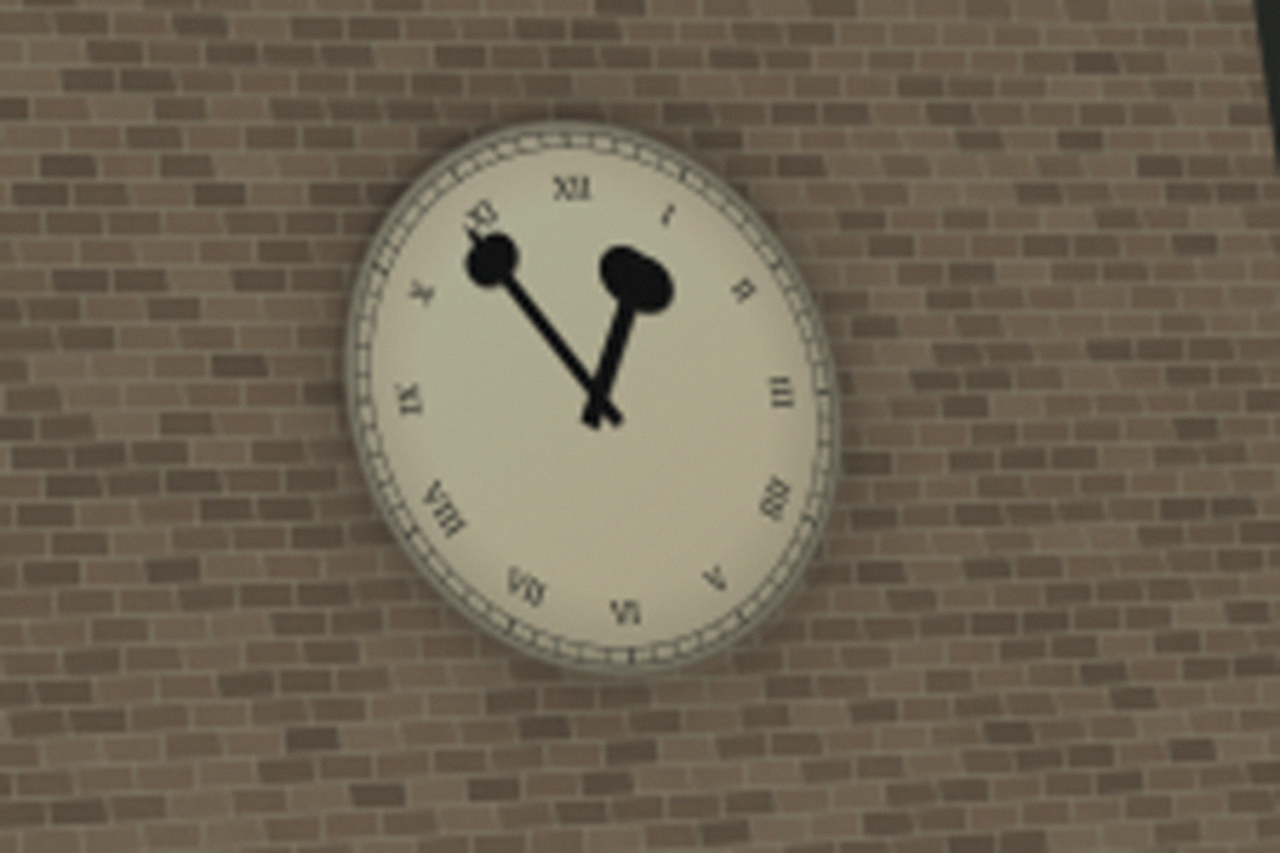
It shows 12:54
